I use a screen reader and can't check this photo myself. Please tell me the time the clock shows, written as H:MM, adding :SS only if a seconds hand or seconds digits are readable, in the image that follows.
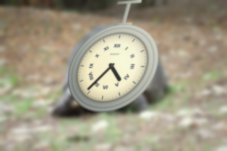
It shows 4:36
